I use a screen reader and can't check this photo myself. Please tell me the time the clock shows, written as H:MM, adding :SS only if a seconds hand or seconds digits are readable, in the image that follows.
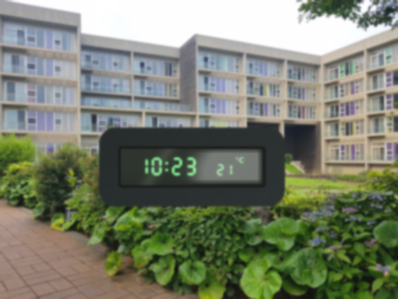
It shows 10:23
